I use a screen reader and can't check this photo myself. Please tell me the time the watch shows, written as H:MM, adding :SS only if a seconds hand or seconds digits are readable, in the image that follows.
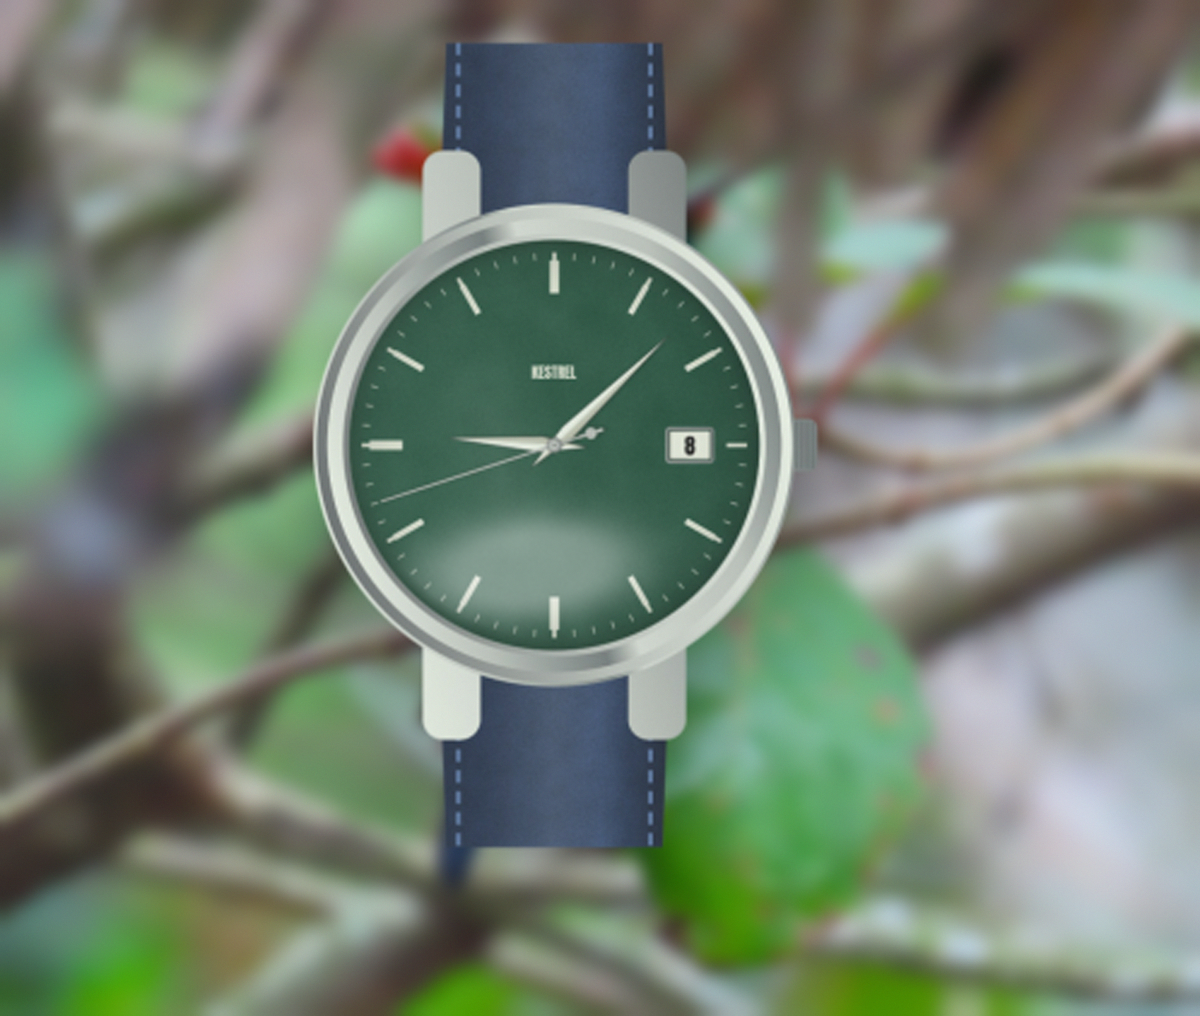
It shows 9:07:42
